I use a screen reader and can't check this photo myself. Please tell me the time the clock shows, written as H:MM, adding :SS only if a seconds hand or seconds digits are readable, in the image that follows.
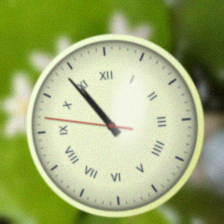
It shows 10:53:47
